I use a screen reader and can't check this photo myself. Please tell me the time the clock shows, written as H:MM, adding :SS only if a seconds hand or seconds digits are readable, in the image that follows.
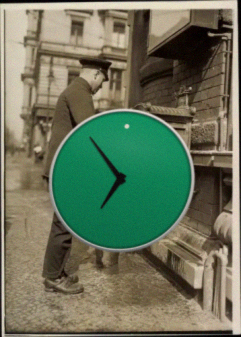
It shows 6:53
